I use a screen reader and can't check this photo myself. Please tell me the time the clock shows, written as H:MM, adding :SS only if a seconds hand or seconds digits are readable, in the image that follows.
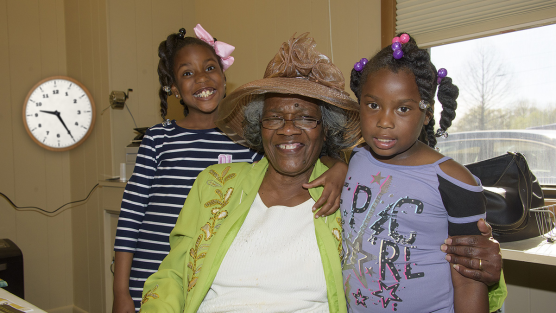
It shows 9:25
